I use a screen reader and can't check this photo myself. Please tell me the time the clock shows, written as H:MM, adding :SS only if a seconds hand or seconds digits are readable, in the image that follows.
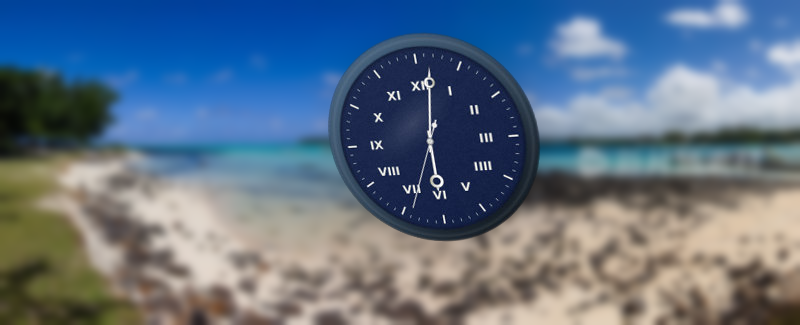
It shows 6:01:34
